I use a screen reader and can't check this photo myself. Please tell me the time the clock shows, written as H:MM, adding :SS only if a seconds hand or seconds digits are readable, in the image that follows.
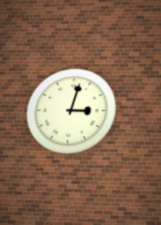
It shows 3:02
